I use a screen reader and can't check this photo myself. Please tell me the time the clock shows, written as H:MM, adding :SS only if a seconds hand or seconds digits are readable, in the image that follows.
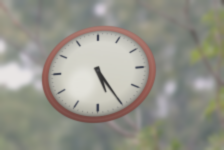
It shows 5:25
